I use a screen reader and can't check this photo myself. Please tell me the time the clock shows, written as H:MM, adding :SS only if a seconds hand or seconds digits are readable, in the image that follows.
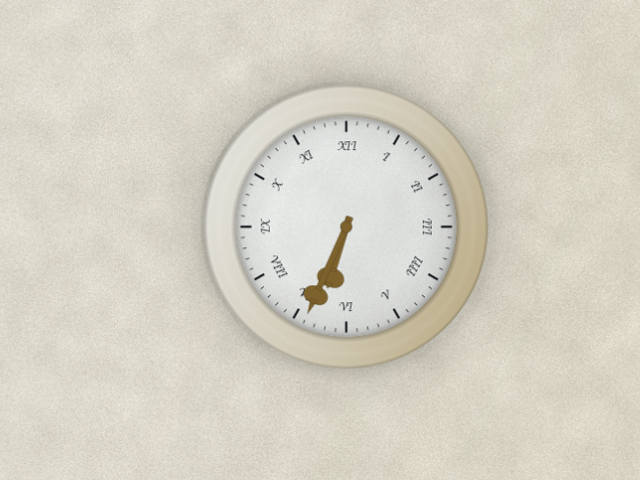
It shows 6:34
